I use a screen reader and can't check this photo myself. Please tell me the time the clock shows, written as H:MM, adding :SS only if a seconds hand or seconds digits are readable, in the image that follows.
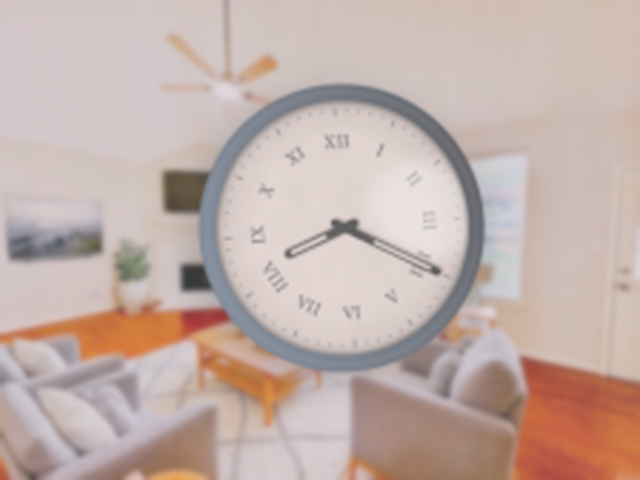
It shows 8:20
